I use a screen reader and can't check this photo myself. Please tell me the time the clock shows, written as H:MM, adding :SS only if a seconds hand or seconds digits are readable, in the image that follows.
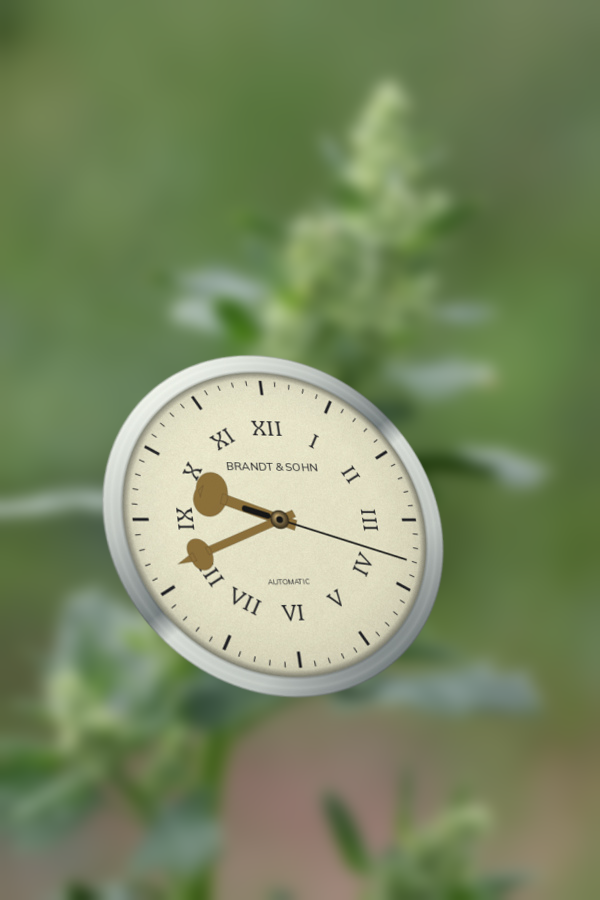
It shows 9:41:18
